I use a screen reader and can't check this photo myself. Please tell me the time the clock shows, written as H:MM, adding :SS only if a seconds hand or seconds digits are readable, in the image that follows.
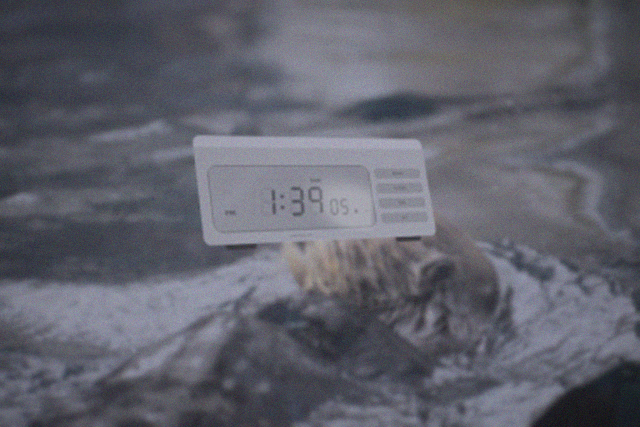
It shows 1:39:05
